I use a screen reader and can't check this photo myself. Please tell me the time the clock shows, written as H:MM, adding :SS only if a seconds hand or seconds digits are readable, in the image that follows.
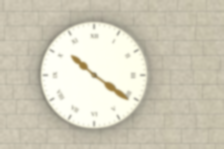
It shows 10:21
